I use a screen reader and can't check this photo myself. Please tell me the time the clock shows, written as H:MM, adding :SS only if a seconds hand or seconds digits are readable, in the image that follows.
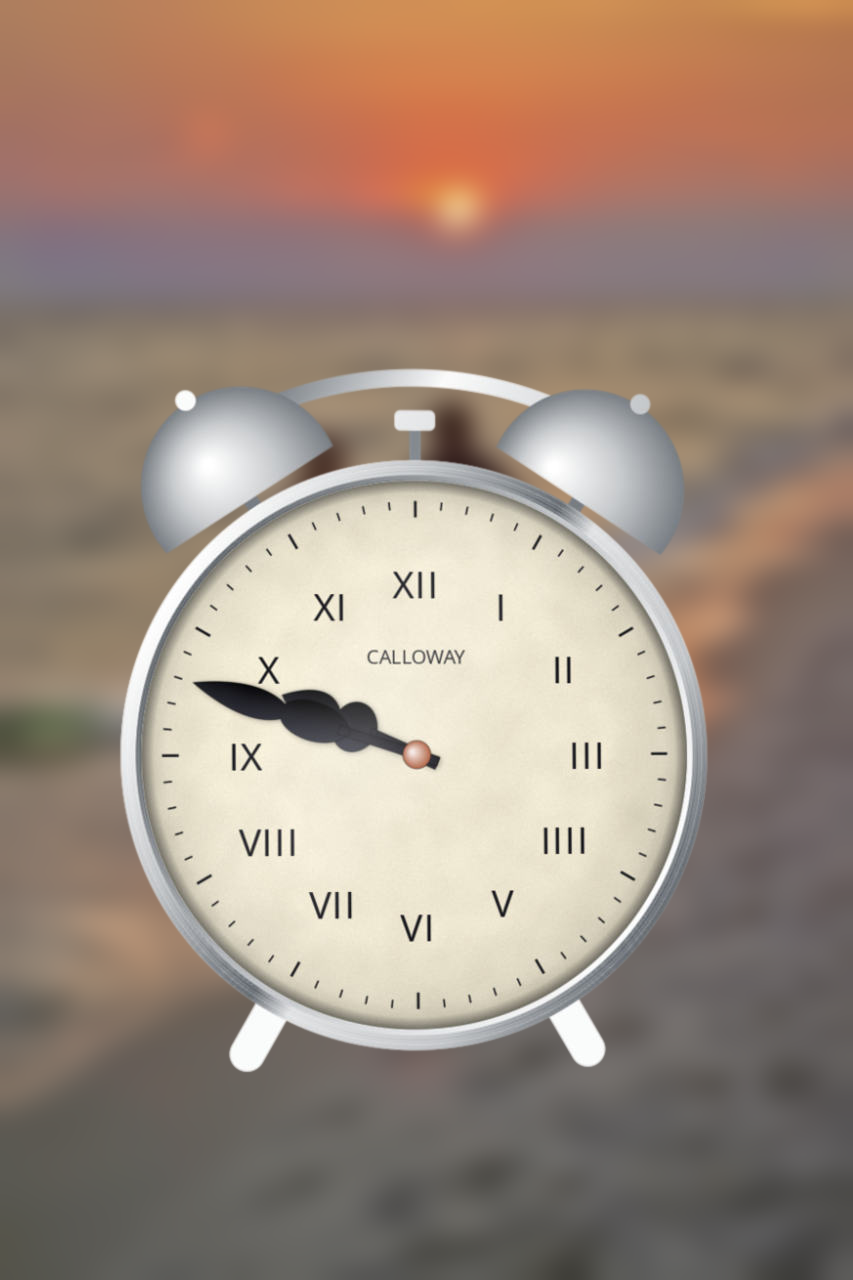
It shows 9:48
